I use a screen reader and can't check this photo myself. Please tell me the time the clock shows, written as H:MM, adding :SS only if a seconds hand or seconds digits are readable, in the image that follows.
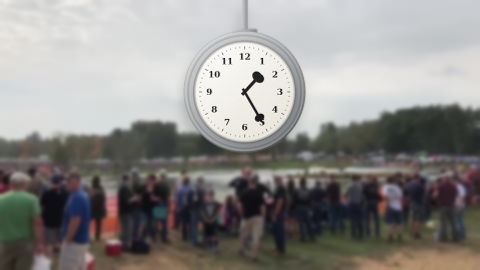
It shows 1:25
